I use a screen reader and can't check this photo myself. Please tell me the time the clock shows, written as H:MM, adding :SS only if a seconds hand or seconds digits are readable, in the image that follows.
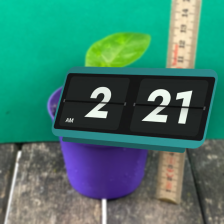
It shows 2:21
